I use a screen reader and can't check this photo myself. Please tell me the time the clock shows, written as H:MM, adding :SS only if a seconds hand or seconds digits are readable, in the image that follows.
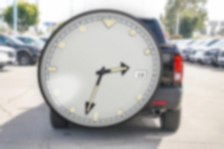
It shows 2:32
